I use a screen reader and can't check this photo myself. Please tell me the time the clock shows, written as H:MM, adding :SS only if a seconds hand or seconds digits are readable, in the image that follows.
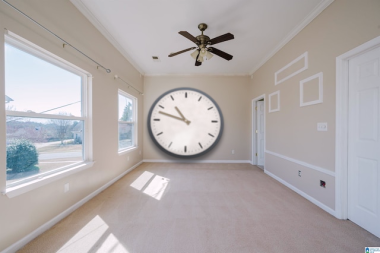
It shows 10:48
